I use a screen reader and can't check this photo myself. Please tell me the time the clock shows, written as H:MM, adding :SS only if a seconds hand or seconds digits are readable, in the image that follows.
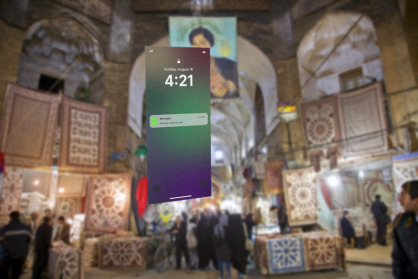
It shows 4:21
